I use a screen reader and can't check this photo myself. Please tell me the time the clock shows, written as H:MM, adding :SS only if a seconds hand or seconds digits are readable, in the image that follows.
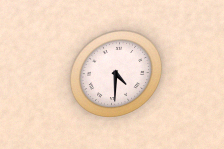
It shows 4:29
